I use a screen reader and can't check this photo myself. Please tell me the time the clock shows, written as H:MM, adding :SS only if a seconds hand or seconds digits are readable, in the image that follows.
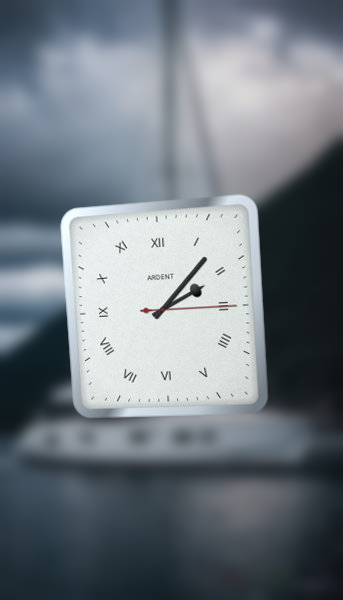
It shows 2:07:15
